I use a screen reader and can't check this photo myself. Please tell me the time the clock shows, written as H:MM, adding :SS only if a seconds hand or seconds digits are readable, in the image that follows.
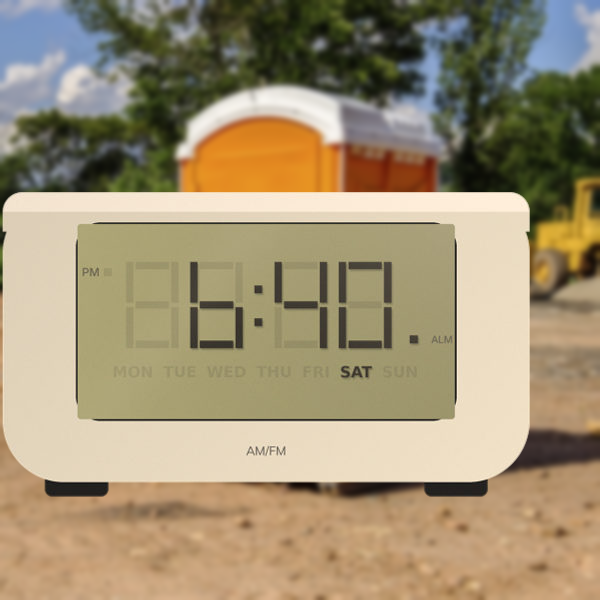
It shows 6:40
